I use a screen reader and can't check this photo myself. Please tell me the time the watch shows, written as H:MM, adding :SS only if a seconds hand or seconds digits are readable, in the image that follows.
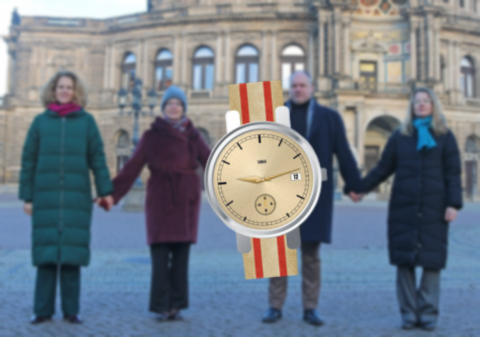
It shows 9:13
